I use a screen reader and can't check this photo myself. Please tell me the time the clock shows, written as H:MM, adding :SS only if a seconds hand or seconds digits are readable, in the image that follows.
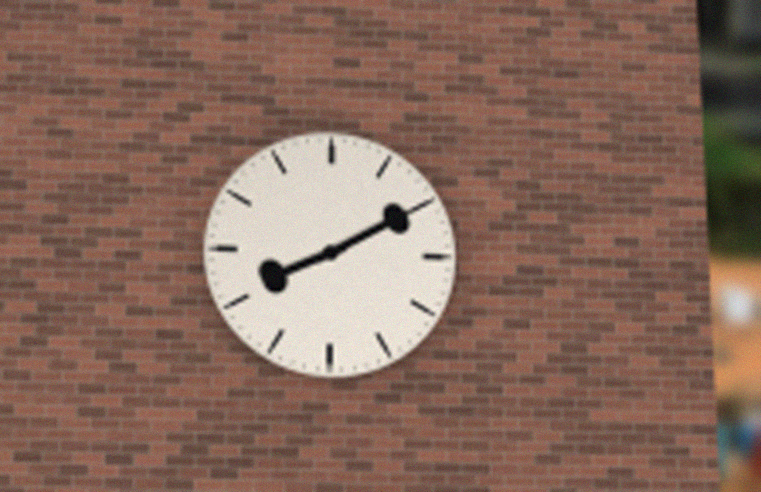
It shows 8:10
